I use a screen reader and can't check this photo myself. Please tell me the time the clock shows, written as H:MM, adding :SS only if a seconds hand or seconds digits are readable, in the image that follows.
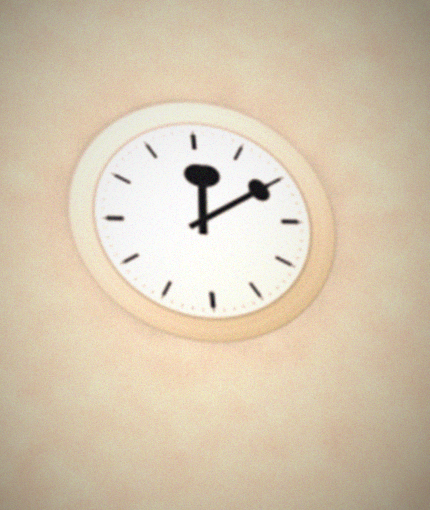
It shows 12:10
